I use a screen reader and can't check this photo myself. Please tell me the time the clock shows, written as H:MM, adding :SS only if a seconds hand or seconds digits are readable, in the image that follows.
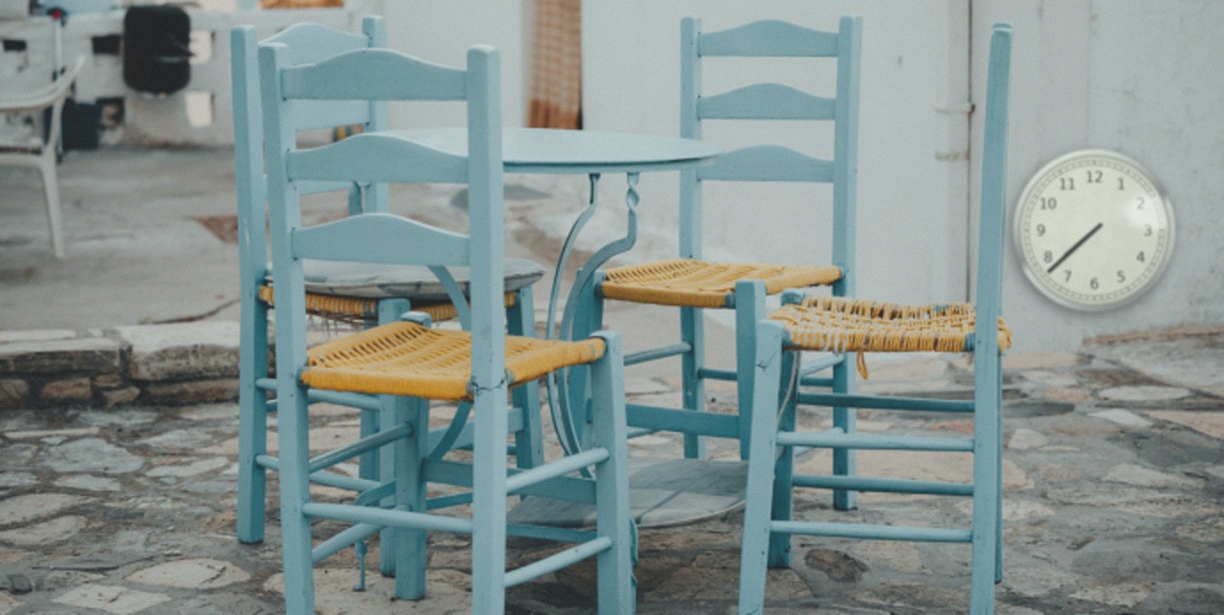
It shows 7:38
